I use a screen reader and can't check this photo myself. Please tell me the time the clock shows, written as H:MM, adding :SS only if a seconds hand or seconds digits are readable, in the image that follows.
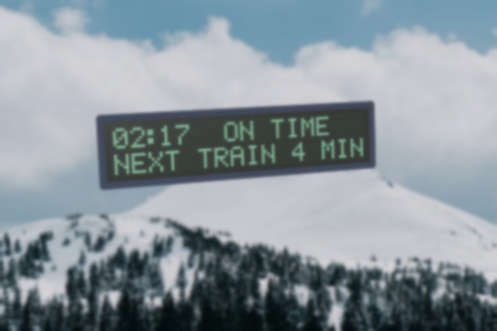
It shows 2:17
